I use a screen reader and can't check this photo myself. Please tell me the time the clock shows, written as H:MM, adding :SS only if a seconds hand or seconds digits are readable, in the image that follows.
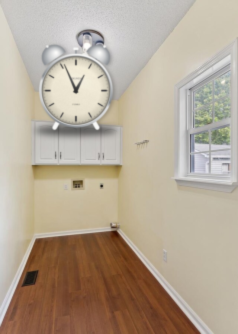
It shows 12:56
